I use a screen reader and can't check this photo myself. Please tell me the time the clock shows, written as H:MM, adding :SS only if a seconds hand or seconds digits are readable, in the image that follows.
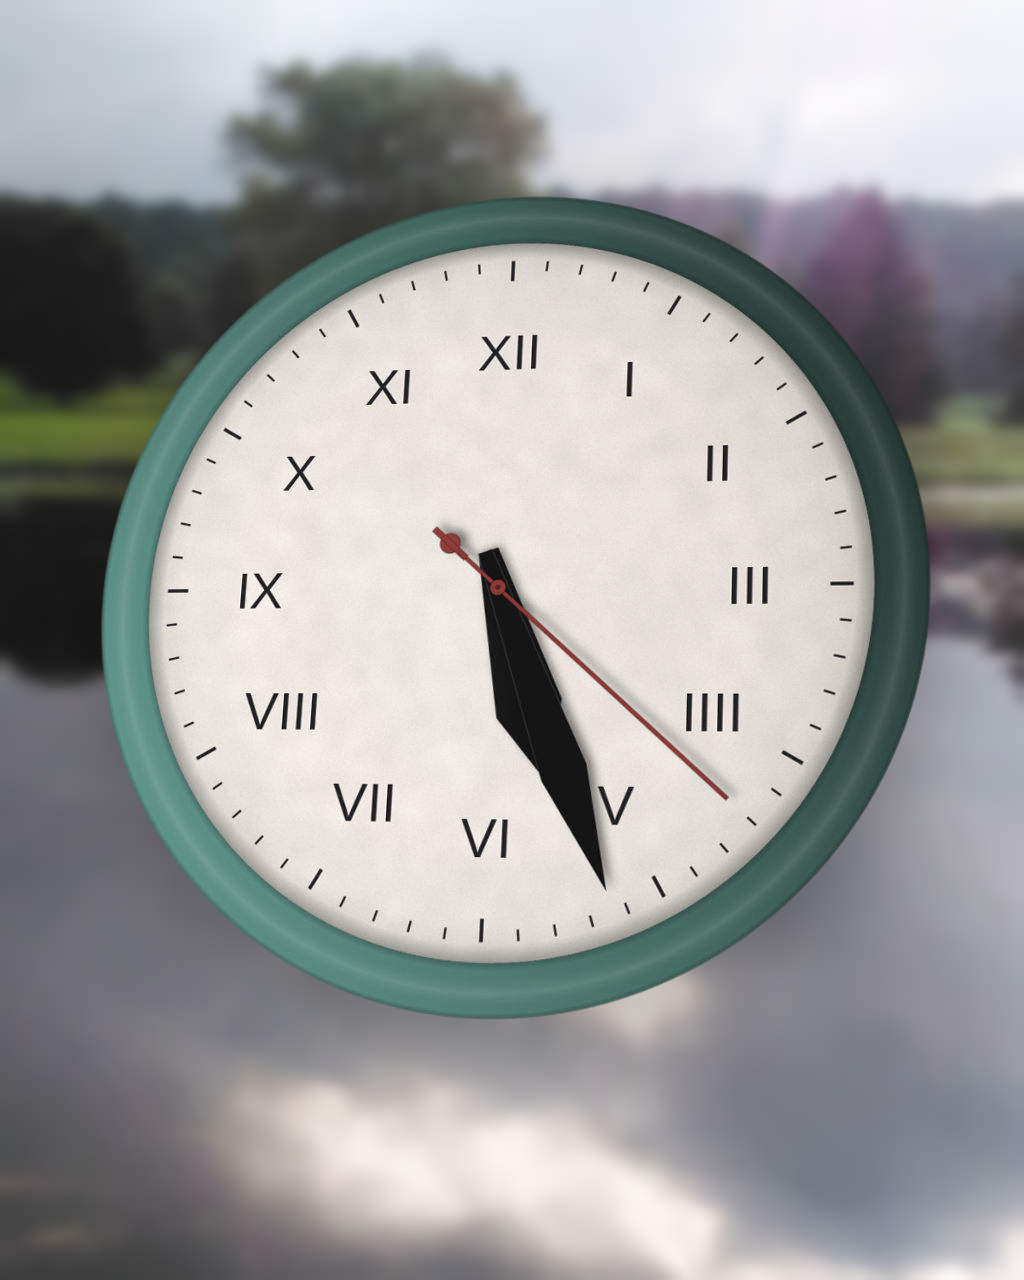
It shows 5:26:22
